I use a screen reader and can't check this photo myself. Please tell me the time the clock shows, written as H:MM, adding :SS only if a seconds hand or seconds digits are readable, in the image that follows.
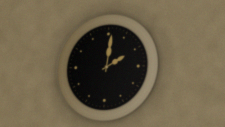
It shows 2:01
